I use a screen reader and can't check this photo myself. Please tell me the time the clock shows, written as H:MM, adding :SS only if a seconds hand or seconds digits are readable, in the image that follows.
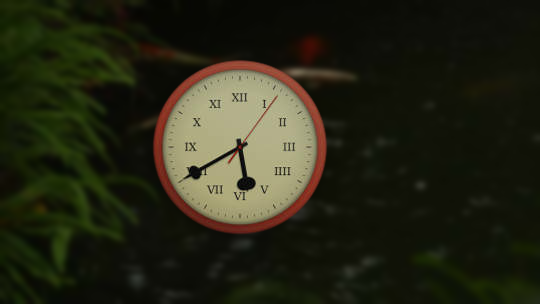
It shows 5:40:06
